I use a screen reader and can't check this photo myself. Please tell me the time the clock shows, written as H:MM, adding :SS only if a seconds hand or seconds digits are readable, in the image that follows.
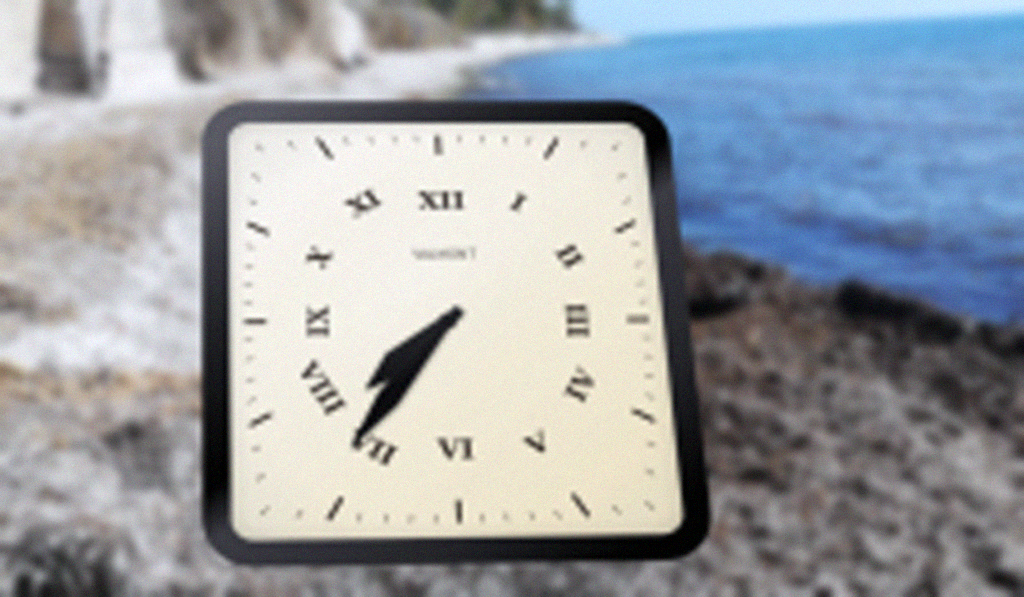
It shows 7:36
